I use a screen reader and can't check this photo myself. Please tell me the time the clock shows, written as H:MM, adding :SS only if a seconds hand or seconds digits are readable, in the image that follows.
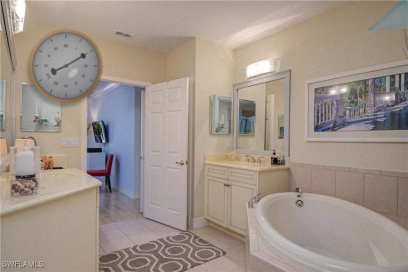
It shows 8:10
